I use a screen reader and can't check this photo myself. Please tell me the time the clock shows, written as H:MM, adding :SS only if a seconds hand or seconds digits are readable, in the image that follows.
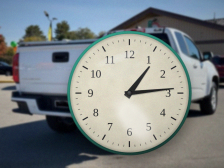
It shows 1:14
